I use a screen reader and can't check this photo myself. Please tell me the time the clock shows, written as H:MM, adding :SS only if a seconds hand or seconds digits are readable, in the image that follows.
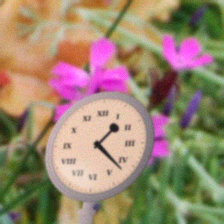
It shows 1:22
